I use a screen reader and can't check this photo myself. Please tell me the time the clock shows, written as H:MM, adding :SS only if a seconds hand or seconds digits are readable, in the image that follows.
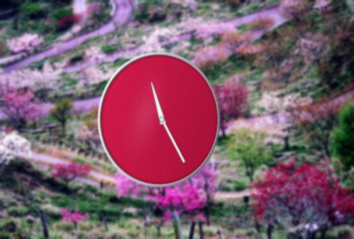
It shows 11:25
